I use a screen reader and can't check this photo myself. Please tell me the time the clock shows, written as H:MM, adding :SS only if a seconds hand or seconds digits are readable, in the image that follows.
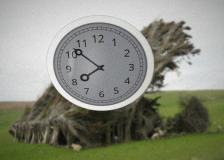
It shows 7:52
